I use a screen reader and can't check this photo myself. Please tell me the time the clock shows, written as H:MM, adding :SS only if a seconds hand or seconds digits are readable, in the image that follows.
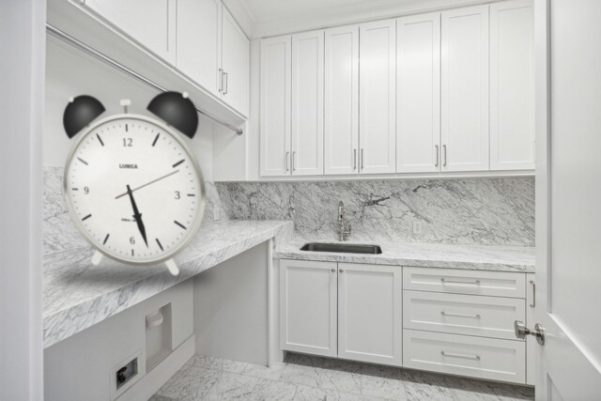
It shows 5:27:11
